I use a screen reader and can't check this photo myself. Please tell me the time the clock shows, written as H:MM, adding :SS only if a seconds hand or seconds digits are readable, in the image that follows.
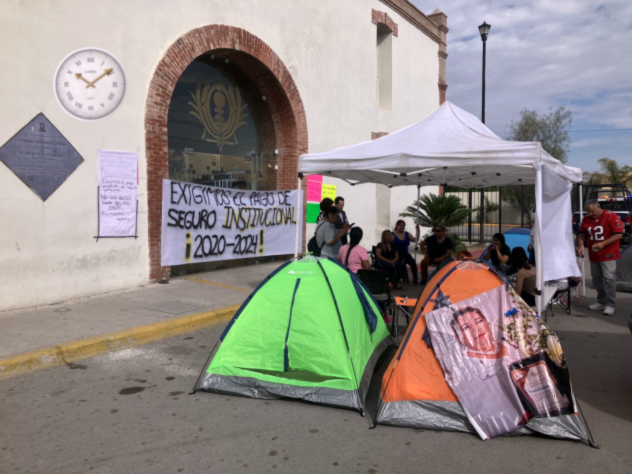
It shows 10:09
